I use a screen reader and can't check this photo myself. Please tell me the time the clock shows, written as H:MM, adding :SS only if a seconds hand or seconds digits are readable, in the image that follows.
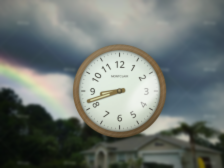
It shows 8:42
